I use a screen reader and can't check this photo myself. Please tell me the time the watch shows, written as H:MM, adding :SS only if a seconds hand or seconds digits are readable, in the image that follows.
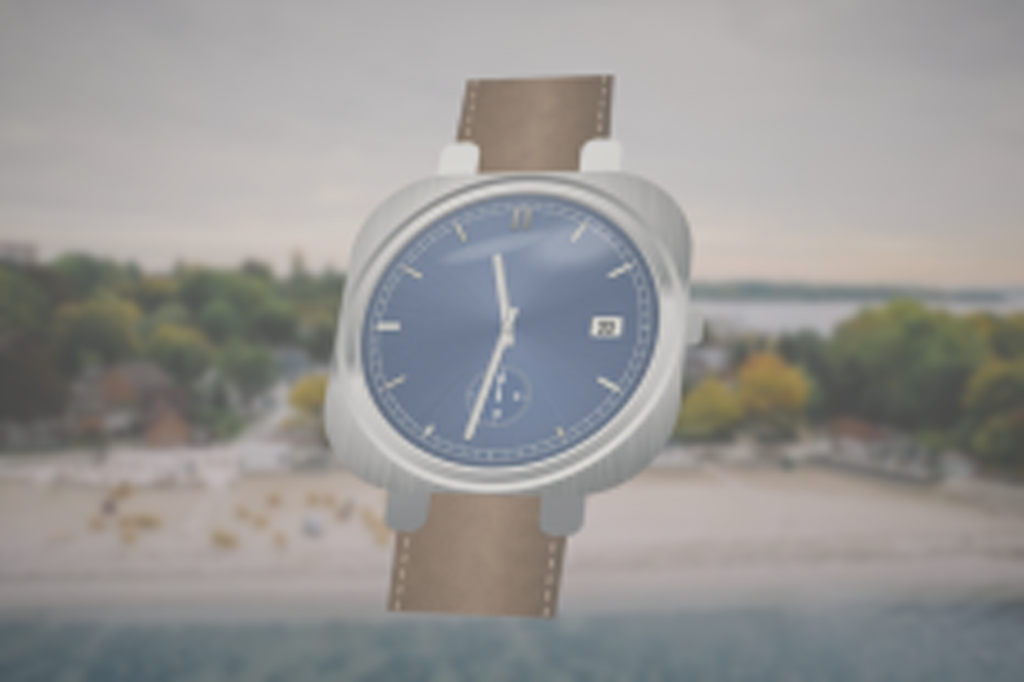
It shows 11:32
